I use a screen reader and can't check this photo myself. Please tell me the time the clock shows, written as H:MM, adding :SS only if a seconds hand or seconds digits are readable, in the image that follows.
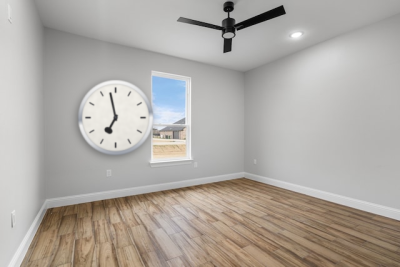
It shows 6:58
